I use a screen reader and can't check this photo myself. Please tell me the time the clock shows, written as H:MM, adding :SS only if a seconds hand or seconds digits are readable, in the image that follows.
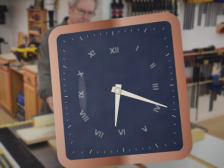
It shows 6:19
